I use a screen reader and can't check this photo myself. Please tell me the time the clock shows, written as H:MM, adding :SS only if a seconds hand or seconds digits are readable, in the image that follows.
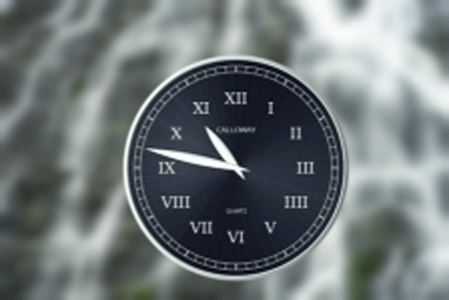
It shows 10:47
